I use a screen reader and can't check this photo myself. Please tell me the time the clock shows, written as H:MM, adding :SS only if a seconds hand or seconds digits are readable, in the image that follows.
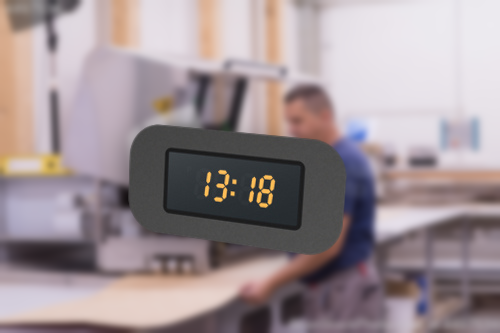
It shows 13:18
